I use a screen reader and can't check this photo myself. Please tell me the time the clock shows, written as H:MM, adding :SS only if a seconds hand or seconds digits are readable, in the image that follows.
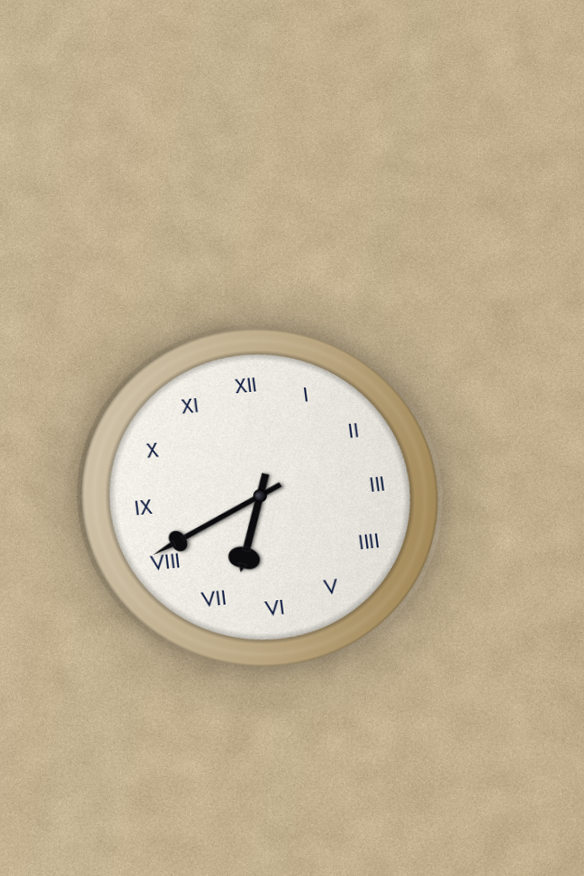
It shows 6:41
